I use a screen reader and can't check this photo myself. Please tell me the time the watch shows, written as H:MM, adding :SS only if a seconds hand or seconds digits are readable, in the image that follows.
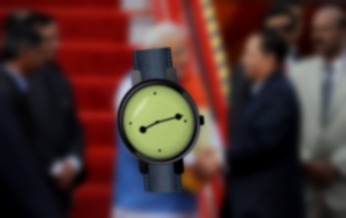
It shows 8:13
